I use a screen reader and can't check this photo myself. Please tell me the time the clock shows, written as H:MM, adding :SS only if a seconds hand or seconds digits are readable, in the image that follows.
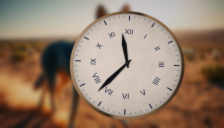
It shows 11:37
